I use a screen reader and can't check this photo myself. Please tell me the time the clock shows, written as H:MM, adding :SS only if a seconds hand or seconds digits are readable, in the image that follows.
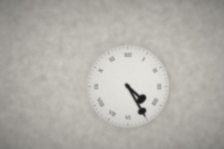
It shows 4:25
